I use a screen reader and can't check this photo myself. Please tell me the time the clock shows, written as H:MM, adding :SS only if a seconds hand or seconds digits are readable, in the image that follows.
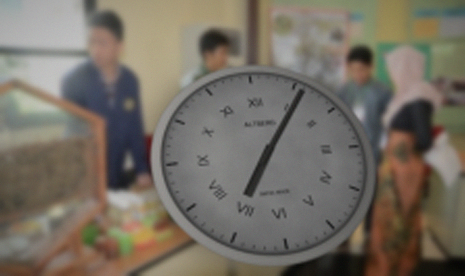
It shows 7:06
